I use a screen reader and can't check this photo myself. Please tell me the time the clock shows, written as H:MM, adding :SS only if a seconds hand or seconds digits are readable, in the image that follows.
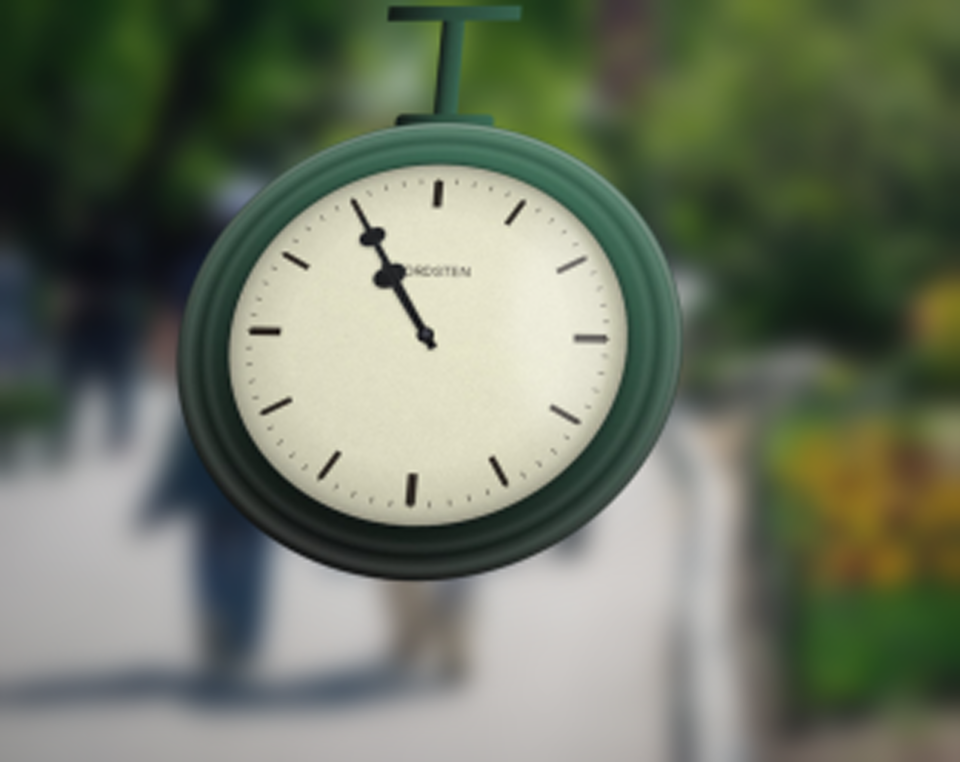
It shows 10:55
